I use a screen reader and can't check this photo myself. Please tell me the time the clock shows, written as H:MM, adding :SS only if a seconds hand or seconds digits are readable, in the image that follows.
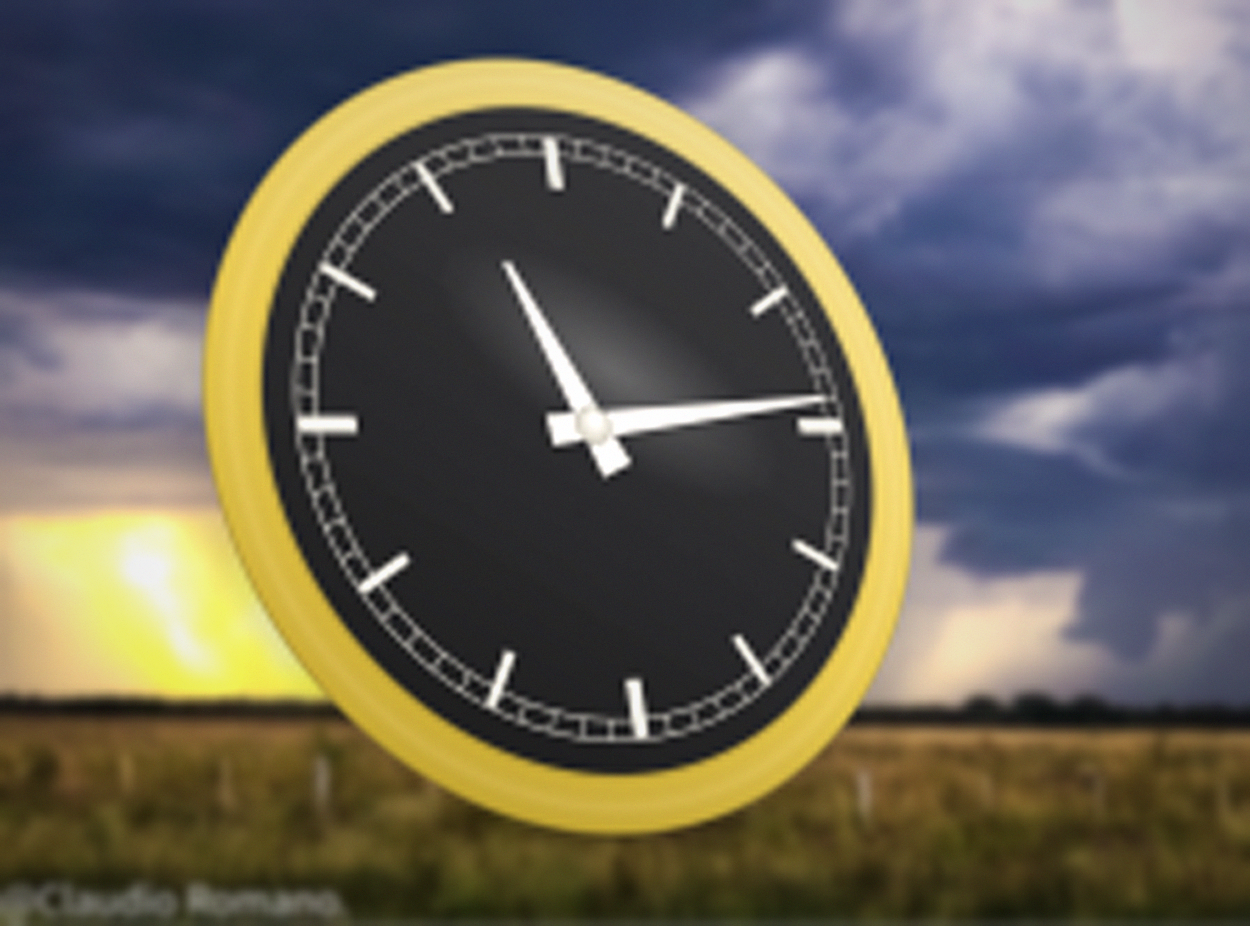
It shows 11:14
